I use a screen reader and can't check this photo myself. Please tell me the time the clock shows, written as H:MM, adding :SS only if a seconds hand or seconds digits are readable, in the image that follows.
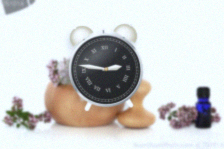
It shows 2:47
